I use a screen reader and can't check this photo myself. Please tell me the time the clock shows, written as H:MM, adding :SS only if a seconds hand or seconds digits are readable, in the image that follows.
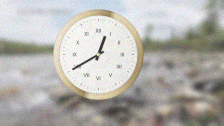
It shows 12:40
